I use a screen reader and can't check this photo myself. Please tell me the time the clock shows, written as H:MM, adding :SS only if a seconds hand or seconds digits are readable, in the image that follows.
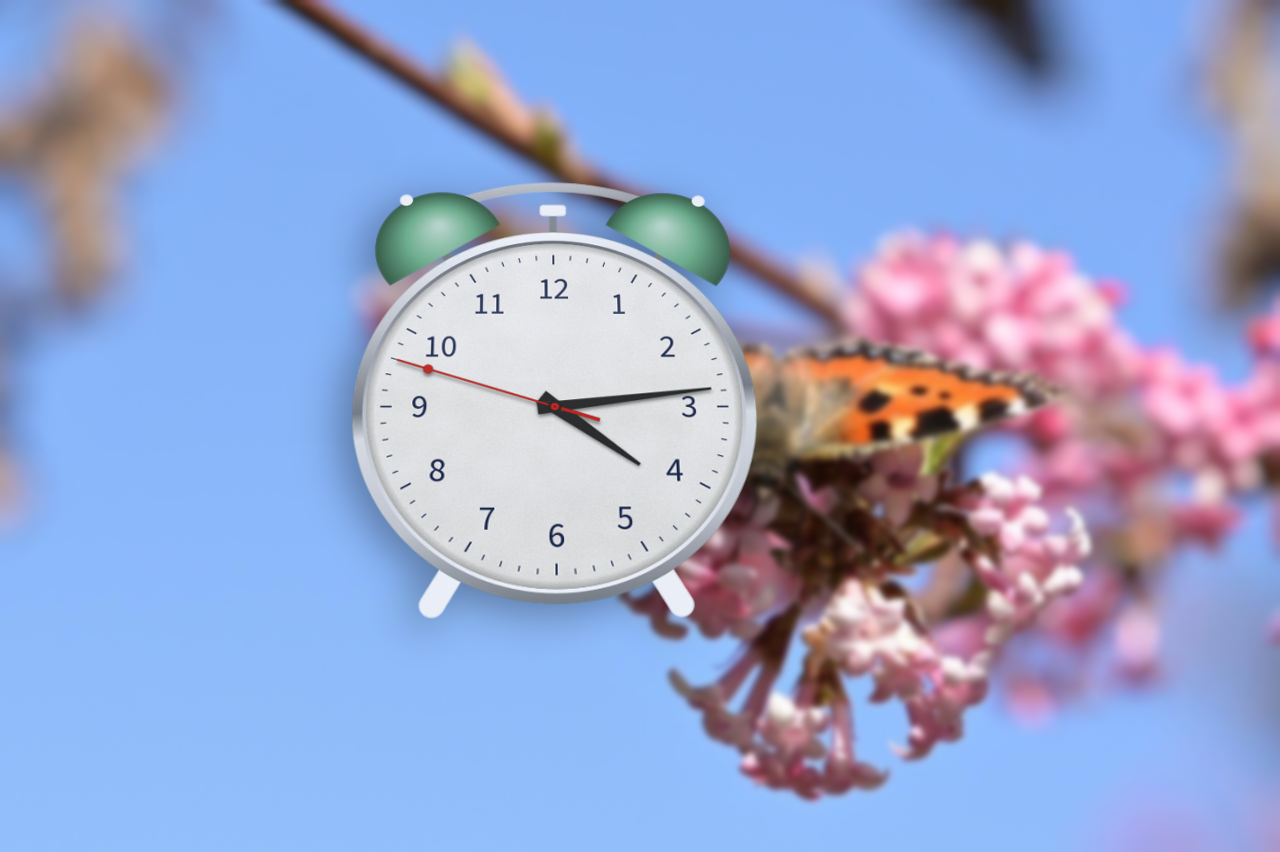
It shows 4:13:48
